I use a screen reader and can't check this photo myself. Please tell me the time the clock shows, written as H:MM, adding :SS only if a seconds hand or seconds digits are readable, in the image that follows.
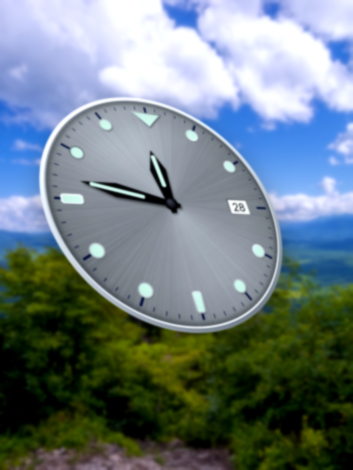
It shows 11:47
